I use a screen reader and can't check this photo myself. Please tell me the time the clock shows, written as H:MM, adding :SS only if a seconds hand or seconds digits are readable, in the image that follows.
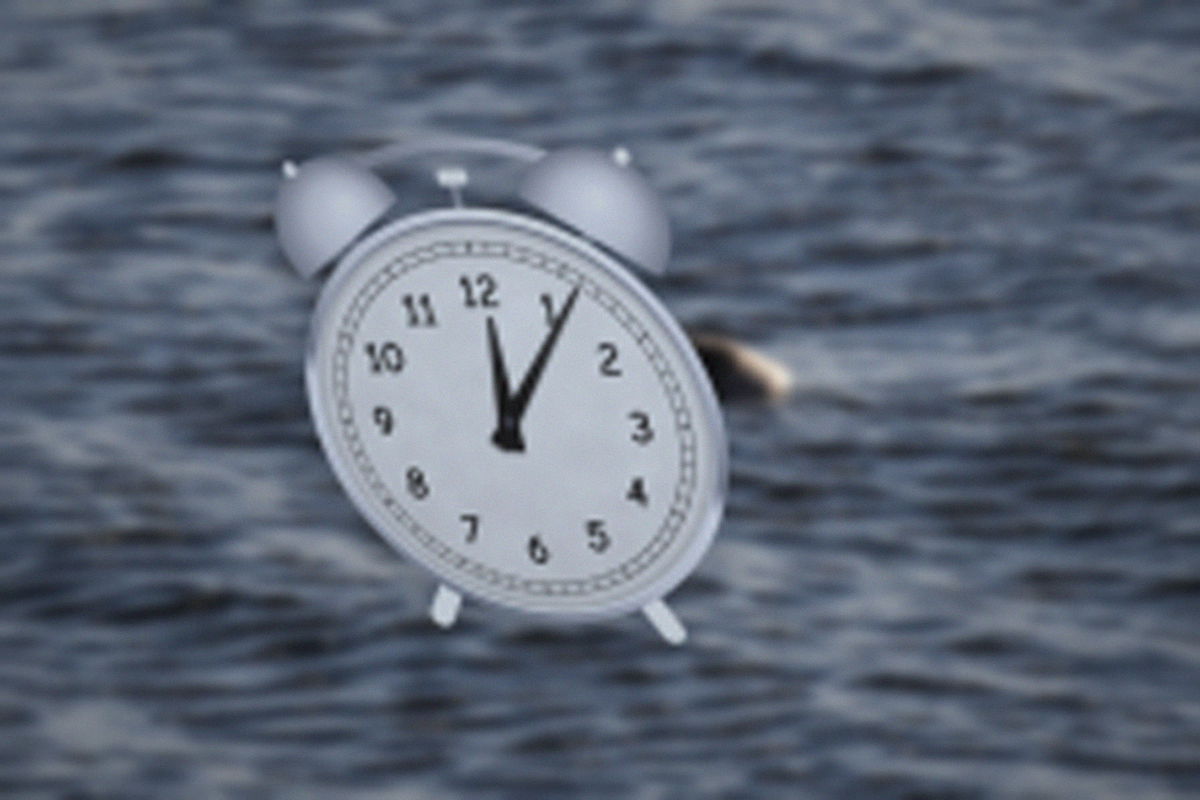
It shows 12:06
